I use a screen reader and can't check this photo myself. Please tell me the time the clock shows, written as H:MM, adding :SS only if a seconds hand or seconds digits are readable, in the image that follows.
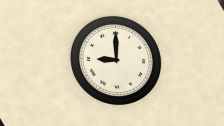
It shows 9:00
